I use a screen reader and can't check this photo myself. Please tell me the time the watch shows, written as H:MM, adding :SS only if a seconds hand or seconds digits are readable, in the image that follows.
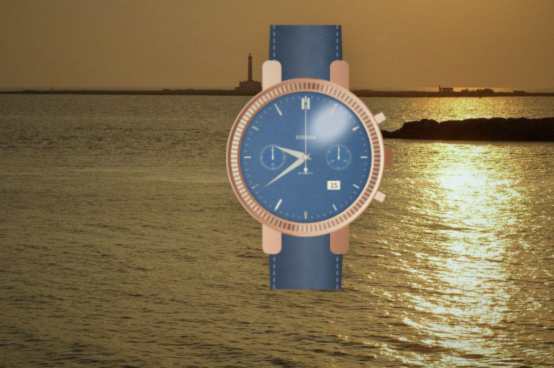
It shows 9:39
